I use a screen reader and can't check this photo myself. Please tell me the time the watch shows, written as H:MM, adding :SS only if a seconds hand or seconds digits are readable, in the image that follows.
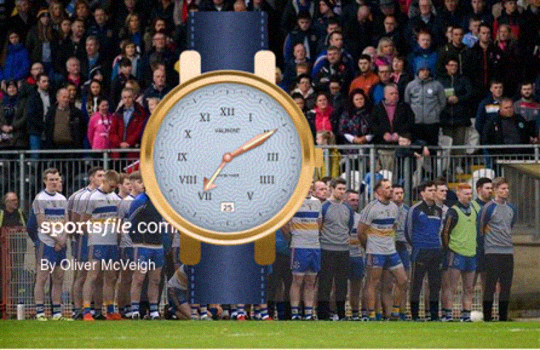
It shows 7:10
